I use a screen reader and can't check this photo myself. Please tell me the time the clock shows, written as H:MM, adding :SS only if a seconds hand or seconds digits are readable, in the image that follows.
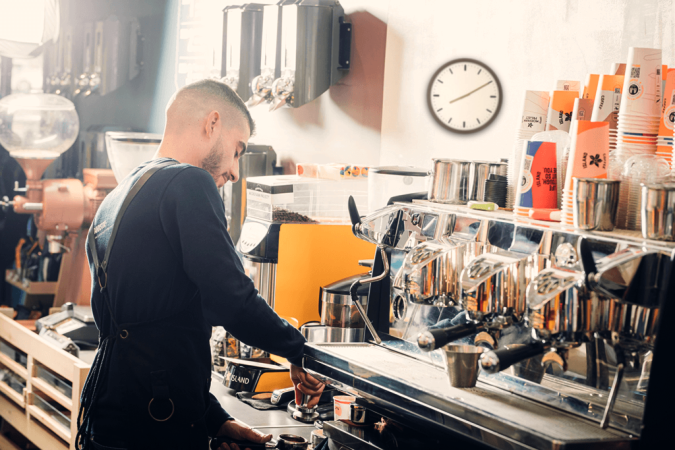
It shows 8:10
